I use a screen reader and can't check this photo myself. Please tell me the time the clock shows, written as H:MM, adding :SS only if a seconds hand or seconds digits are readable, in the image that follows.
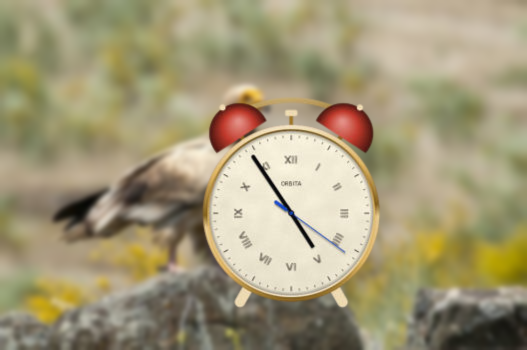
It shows 4:54:21
